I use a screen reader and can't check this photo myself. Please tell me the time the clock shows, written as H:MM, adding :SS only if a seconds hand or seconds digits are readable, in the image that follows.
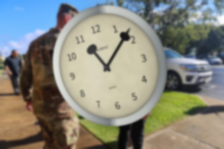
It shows 11:08
